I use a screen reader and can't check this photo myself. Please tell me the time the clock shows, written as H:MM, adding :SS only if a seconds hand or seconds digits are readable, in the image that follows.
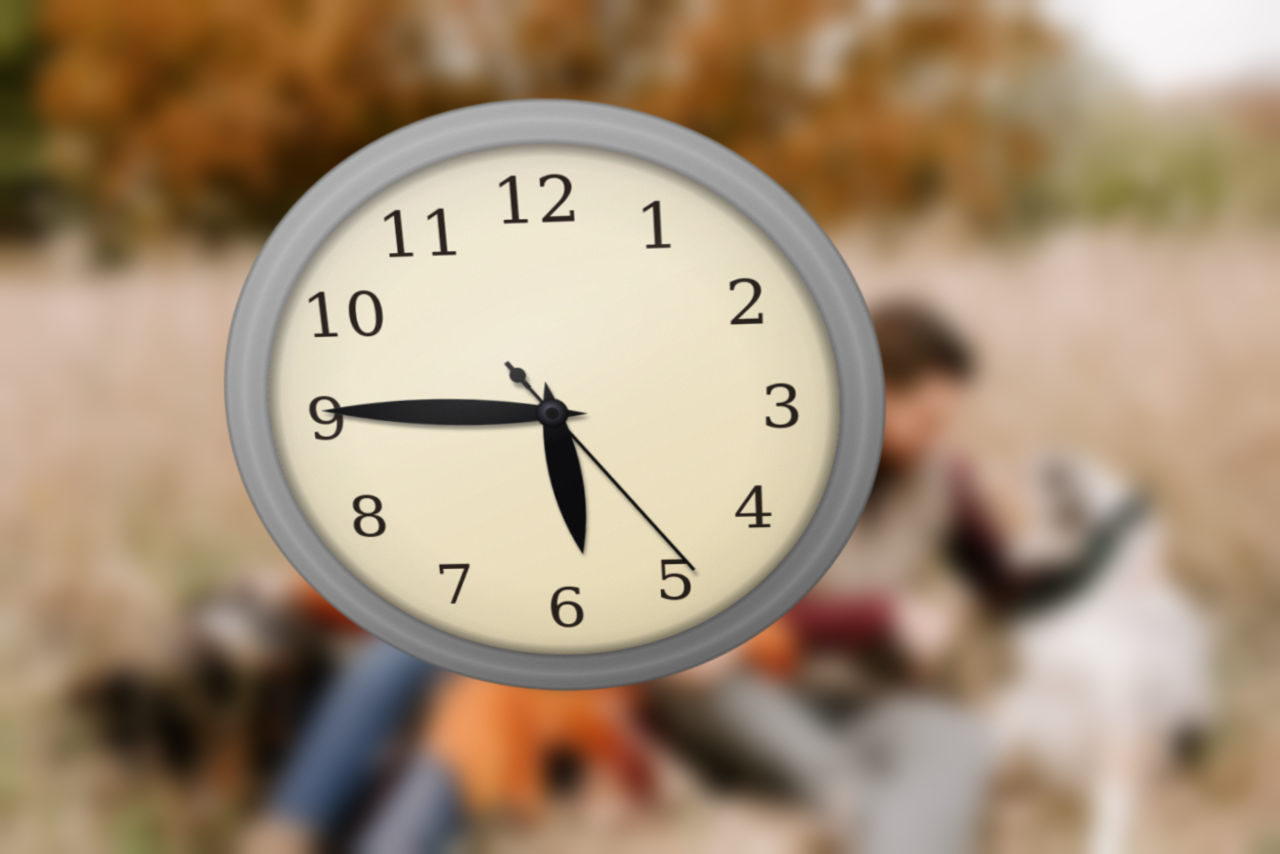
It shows 5:45:24
